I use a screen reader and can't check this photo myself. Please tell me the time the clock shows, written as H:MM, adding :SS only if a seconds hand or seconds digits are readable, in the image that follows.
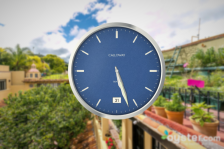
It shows 5:27
